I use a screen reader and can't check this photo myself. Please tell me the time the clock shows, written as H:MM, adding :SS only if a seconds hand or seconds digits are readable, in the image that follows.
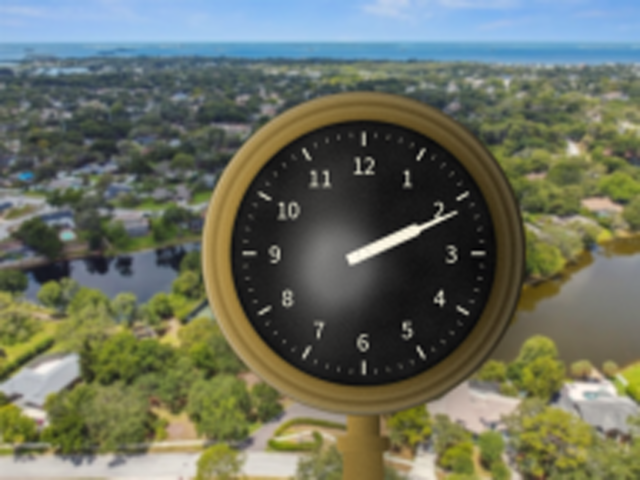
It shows 2:11
